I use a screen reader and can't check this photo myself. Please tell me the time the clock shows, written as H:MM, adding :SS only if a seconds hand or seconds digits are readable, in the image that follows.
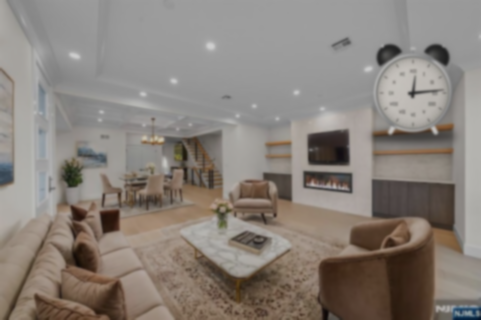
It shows 12:14
